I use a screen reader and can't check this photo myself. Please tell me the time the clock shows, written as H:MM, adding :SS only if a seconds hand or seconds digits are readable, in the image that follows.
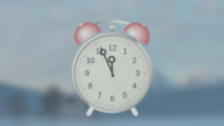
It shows 11:56
